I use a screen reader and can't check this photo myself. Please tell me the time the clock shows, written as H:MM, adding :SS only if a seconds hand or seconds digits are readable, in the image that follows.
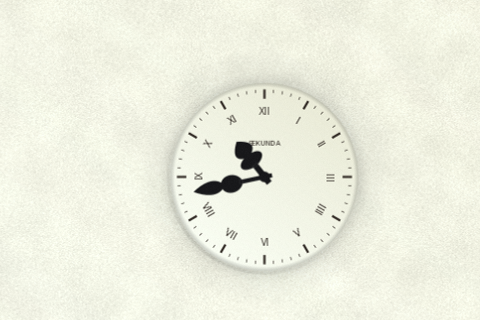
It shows 10:43
